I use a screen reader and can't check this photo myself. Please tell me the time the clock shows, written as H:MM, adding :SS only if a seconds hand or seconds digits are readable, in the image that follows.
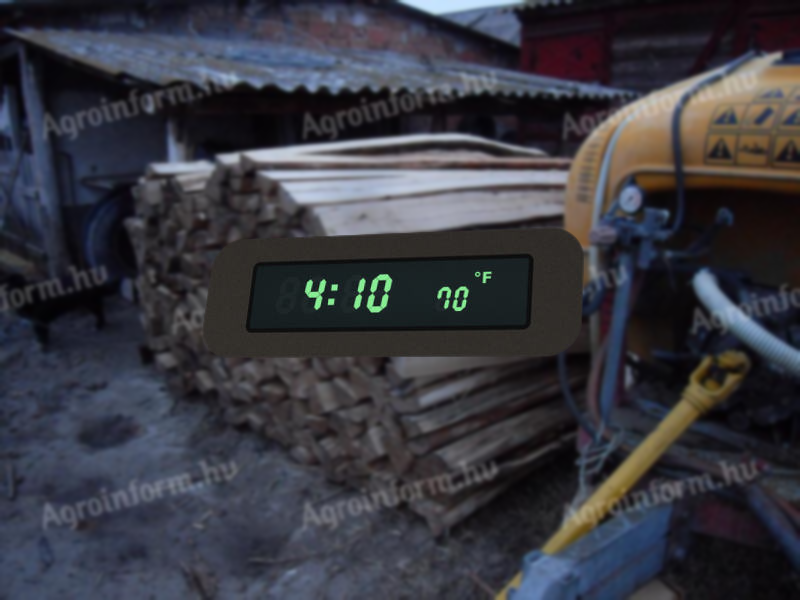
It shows 4:10
